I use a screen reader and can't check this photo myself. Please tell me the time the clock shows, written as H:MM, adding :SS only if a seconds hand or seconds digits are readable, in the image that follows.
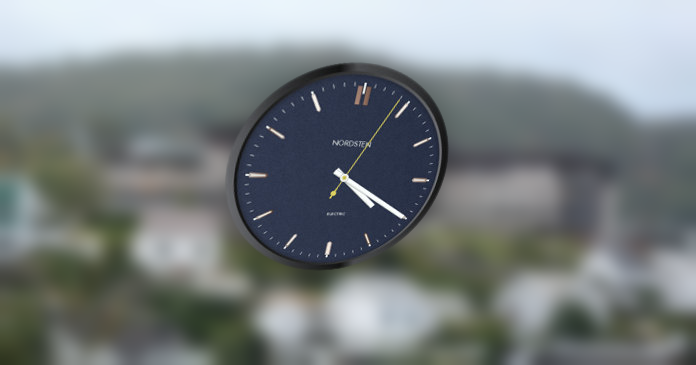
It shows 4:20:04
